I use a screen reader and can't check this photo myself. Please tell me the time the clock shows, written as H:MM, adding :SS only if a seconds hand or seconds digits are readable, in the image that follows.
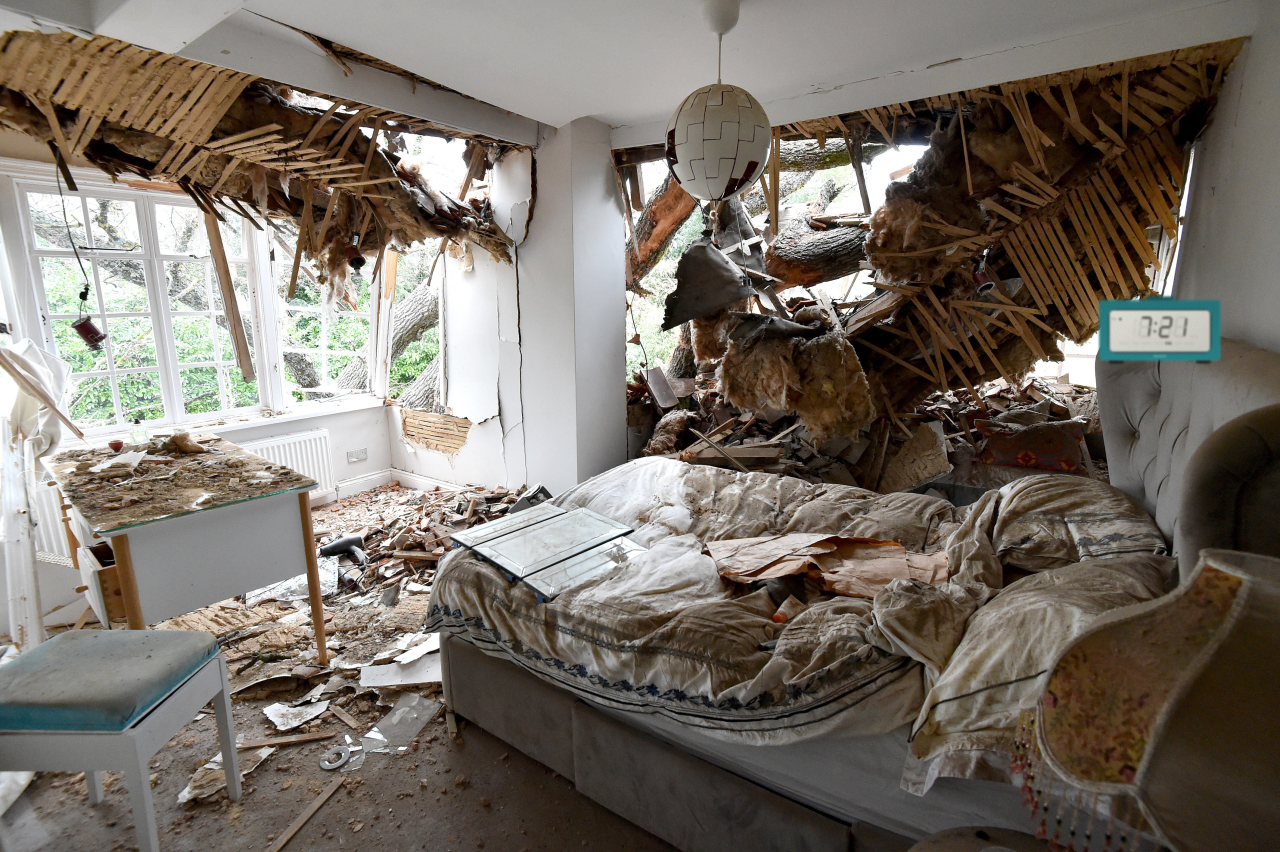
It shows 7:21
